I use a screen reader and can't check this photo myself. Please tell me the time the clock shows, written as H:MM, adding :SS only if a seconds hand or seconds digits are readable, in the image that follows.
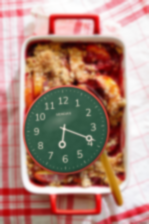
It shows 6:19
